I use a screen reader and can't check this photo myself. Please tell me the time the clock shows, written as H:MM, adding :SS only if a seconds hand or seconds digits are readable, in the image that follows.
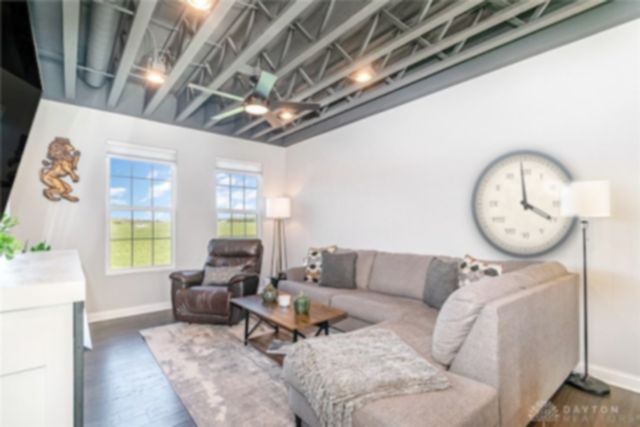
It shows 3:59
